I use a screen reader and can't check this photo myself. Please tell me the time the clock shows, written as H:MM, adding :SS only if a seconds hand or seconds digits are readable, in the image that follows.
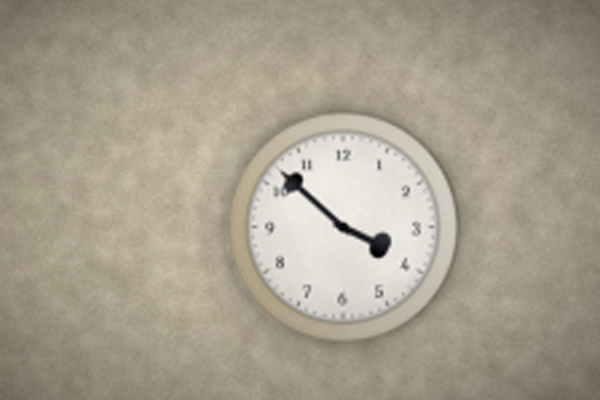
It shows 3:52
